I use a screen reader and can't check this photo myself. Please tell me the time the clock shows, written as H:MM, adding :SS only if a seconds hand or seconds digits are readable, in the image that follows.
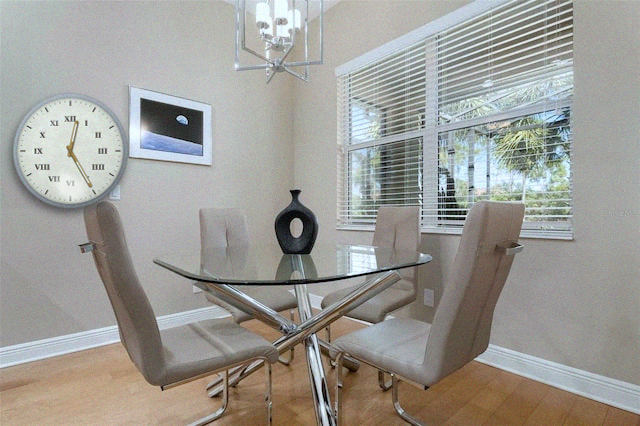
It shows 12:25
